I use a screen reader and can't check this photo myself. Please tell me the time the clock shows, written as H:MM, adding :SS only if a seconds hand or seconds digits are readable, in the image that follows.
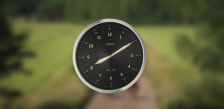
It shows 8:10
